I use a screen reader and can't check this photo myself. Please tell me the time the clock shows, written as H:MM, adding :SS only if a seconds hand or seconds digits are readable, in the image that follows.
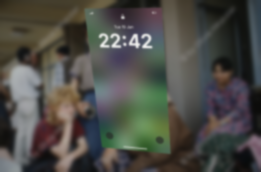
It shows 22:42
